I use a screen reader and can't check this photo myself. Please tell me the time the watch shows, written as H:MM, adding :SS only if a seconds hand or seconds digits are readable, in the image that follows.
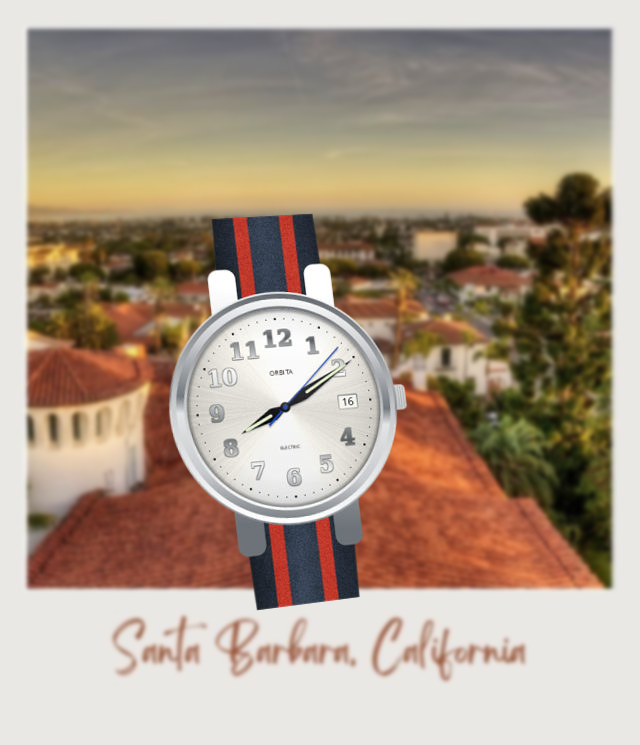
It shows 8:10:08
